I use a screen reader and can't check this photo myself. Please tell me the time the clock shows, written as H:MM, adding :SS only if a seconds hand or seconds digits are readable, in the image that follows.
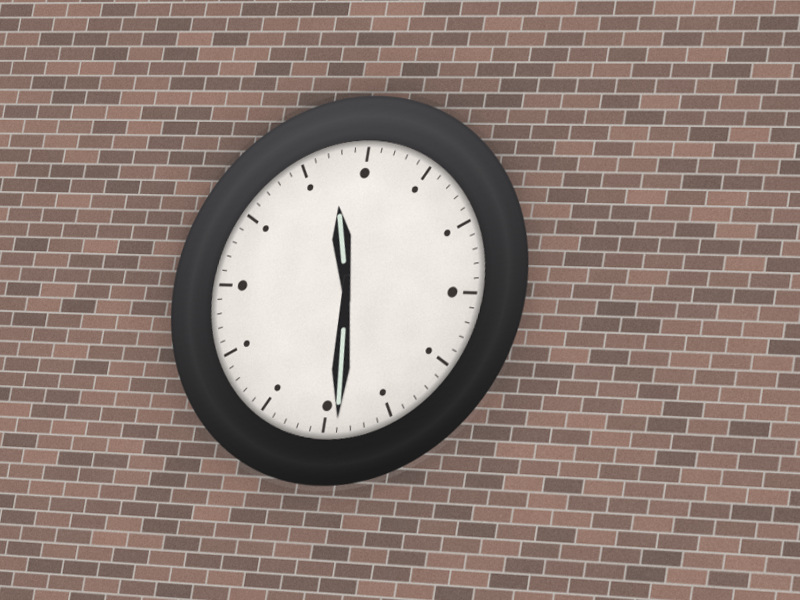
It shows 11:29
